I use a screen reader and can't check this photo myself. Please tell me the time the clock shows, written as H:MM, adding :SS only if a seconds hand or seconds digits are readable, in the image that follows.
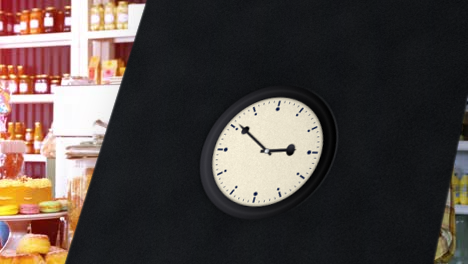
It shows 2:51
